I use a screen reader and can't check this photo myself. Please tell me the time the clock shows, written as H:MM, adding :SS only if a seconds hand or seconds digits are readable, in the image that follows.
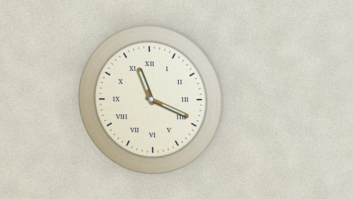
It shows 11:19
